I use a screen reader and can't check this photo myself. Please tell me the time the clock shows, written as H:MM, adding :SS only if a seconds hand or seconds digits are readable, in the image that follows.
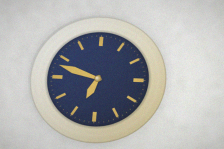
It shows 6:48
